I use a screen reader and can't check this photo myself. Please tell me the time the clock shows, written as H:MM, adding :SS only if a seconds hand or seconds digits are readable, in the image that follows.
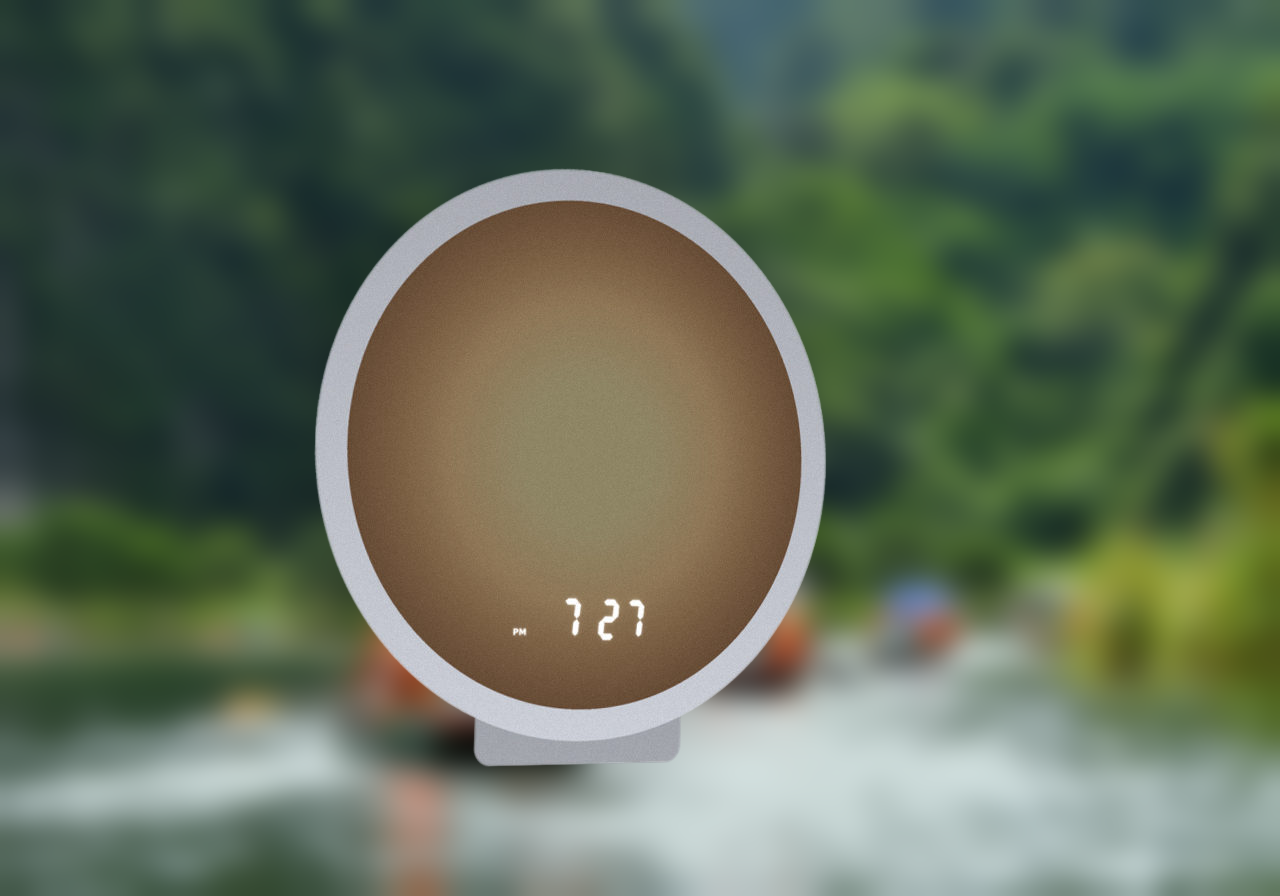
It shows 7:27
